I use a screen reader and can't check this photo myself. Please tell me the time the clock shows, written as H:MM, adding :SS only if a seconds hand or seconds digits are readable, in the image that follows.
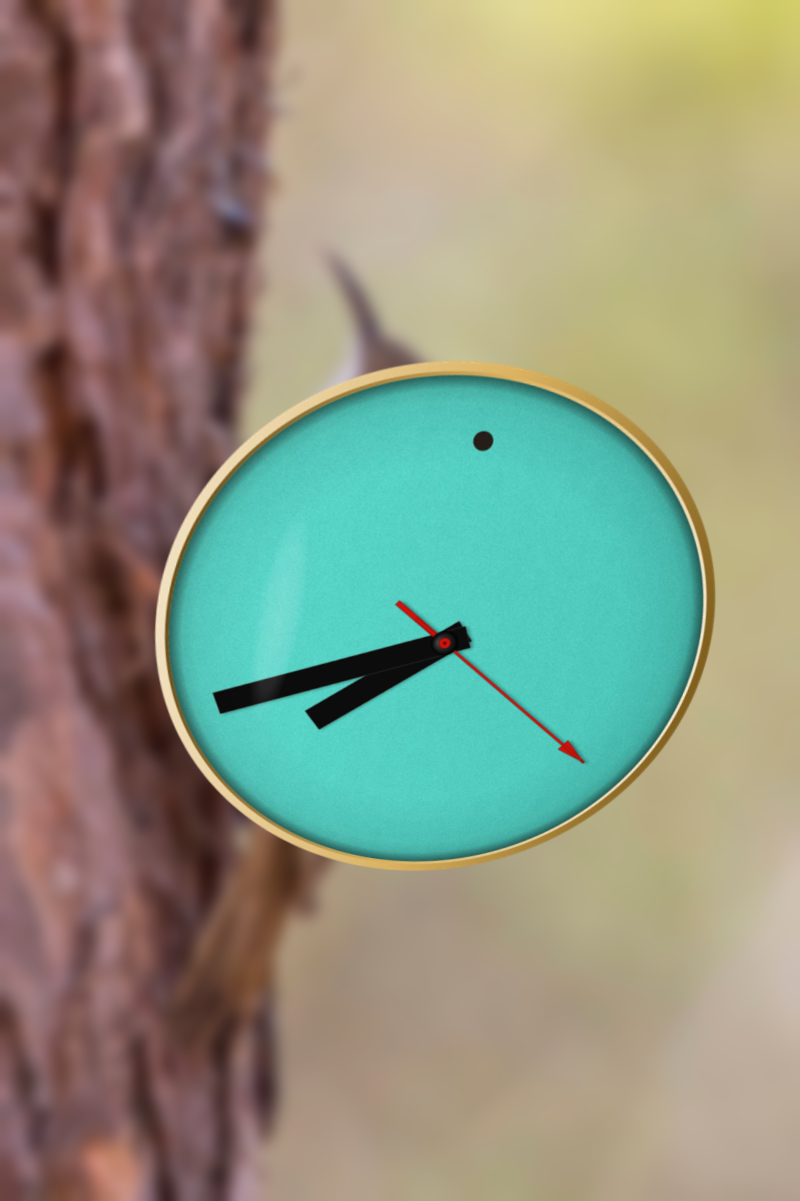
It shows 7:41:21
